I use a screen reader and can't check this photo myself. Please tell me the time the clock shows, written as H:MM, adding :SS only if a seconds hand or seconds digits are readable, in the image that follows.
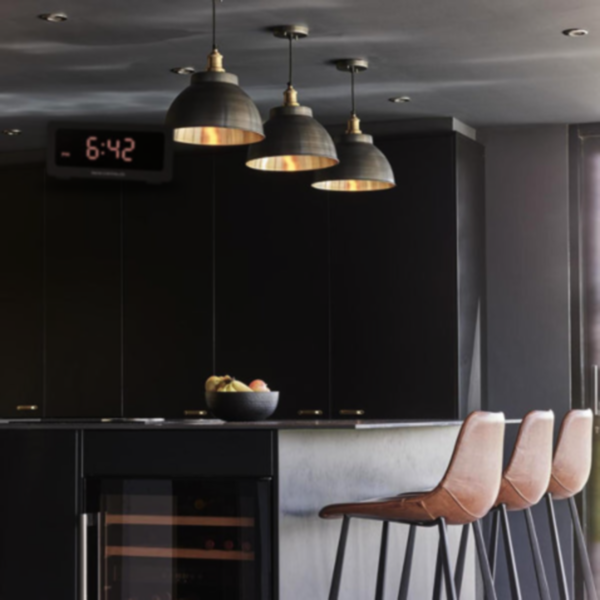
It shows 6:42
